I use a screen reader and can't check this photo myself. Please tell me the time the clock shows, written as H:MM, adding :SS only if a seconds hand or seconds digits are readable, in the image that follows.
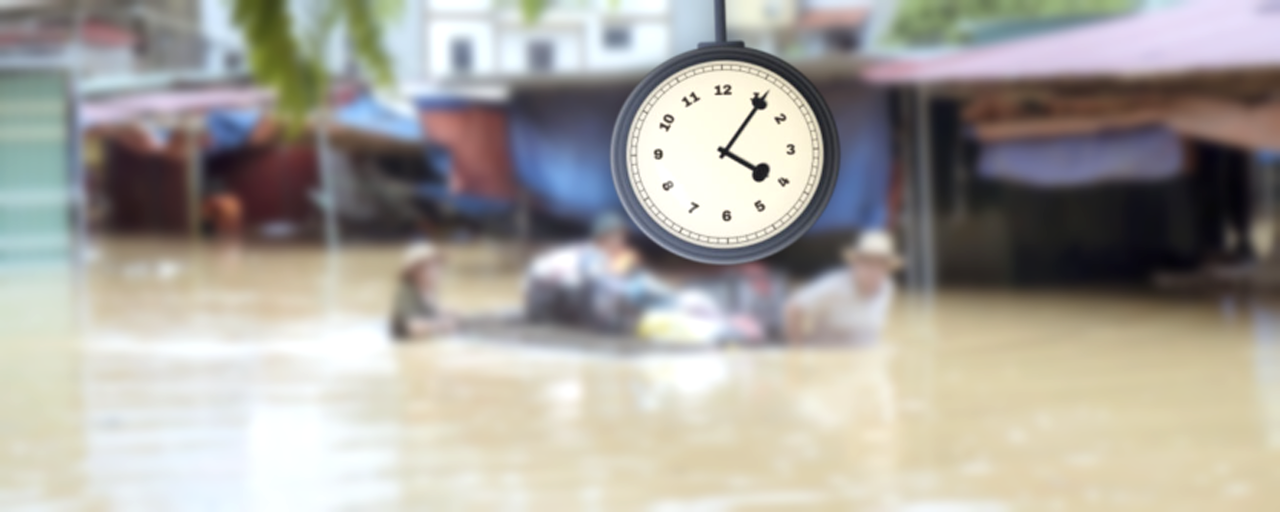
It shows 4:06
